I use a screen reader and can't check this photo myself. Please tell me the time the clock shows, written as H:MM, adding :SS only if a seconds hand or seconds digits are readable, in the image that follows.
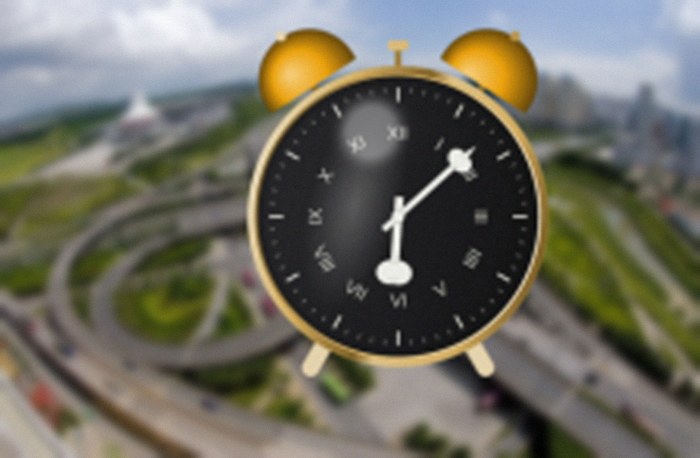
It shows 6:08
